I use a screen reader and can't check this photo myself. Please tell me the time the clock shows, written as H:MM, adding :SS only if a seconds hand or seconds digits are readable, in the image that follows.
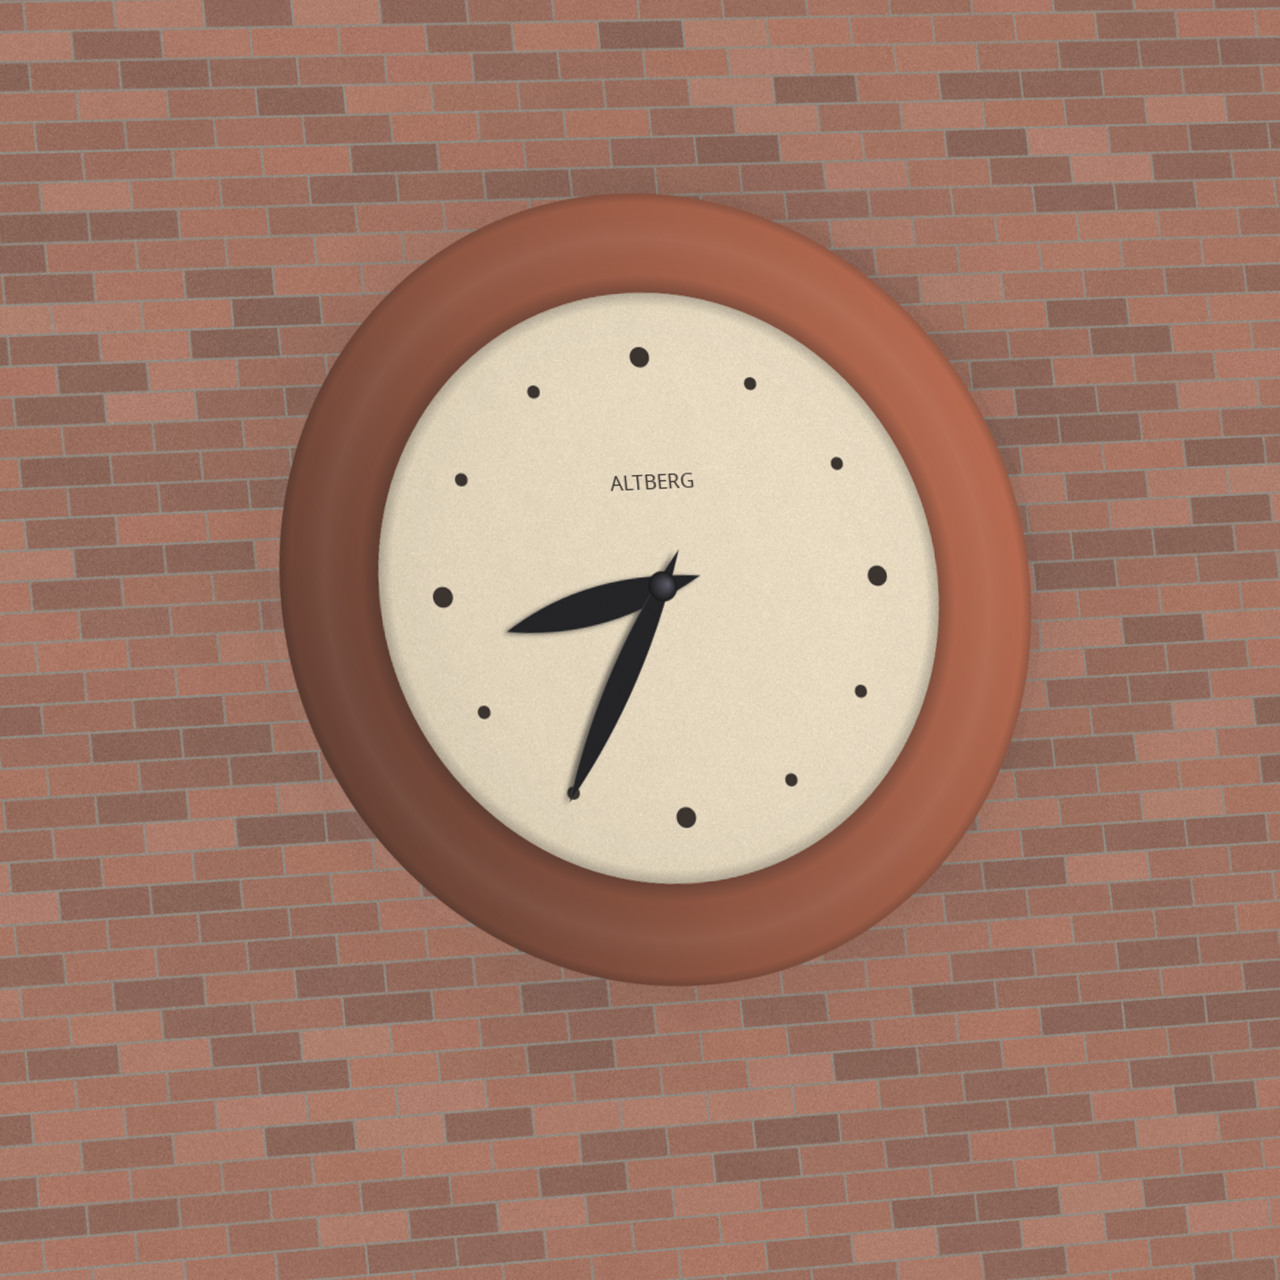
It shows 8:35
